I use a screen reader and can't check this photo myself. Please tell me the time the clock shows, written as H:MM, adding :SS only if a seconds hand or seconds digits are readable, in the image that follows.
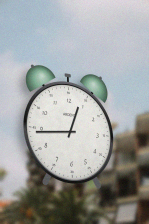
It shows 12:44
